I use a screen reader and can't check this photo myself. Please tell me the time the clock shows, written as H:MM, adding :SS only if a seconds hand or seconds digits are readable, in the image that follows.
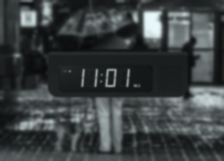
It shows 11:01
